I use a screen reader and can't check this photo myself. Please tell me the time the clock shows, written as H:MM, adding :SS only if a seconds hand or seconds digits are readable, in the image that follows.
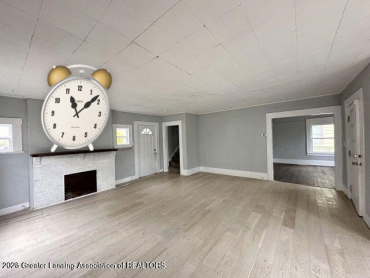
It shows 11:08
